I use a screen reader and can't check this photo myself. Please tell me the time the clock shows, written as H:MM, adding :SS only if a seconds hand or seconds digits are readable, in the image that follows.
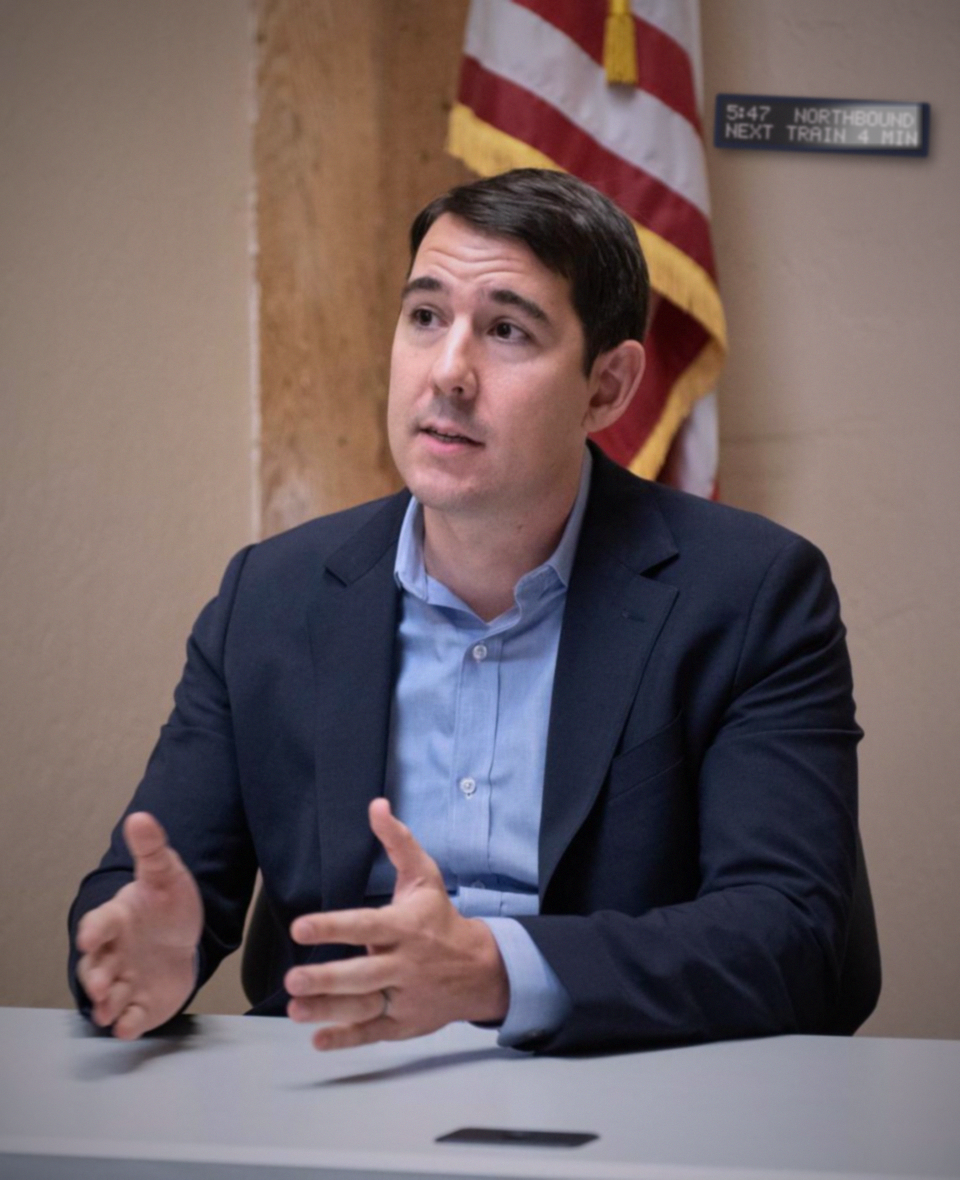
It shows 5:47
